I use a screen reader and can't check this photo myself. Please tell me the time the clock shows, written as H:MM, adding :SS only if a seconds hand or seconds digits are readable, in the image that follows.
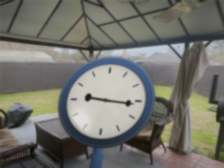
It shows 9:16
